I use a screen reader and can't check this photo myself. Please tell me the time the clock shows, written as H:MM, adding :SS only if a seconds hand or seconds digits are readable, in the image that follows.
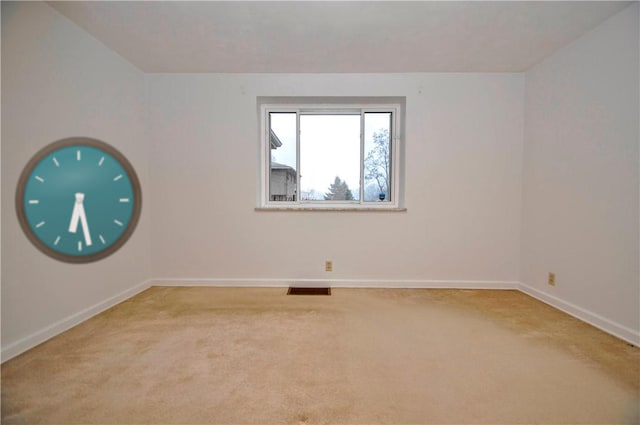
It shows 6:28
